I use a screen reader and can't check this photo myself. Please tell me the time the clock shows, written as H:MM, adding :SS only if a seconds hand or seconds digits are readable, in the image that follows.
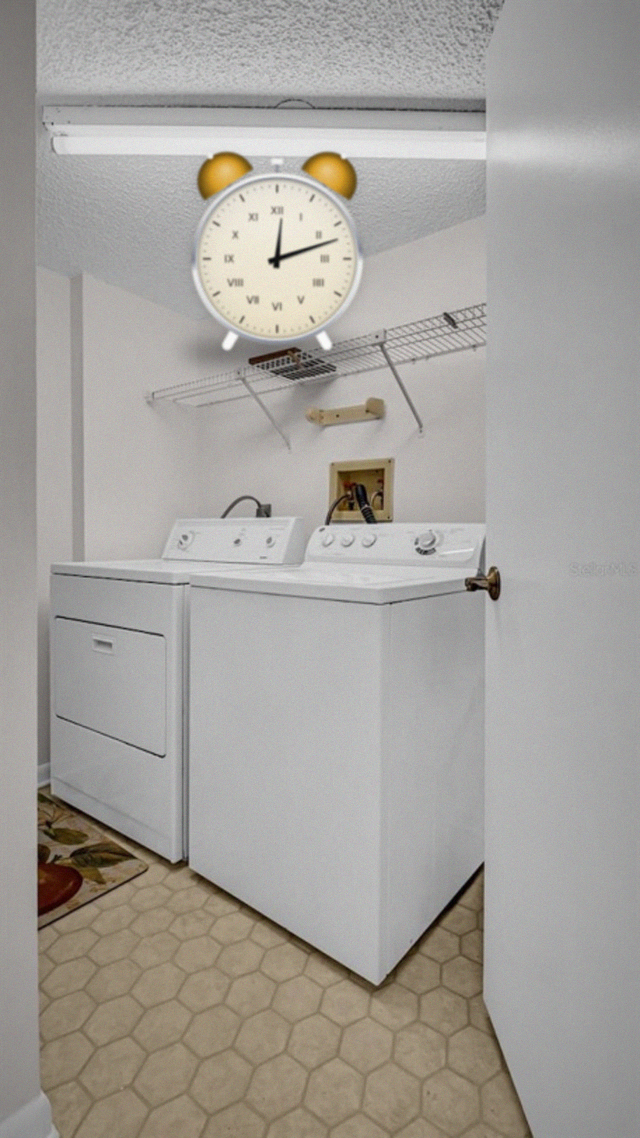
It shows 12:12
